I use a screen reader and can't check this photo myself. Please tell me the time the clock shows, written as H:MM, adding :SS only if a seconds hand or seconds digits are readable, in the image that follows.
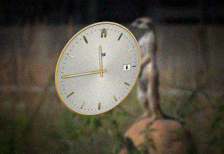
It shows 11:45
